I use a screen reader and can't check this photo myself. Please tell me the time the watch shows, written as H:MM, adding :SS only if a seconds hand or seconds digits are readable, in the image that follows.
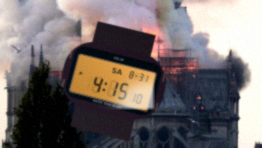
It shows 4:15:10
